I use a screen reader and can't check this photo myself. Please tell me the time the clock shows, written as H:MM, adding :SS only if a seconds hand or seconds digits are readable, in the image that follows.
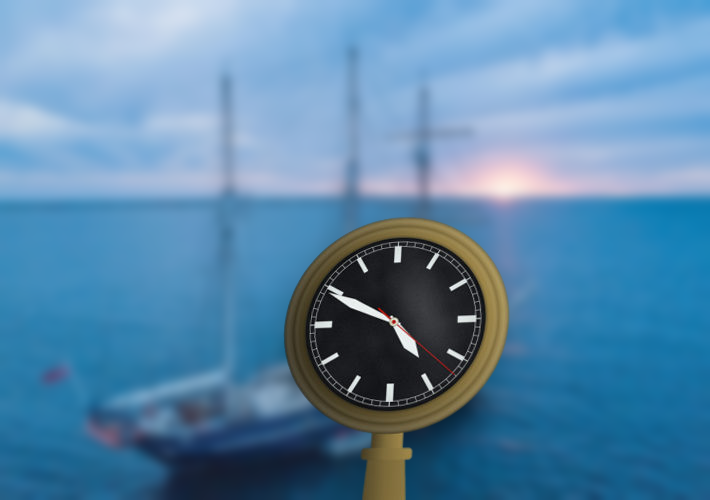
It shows 4:49:22
